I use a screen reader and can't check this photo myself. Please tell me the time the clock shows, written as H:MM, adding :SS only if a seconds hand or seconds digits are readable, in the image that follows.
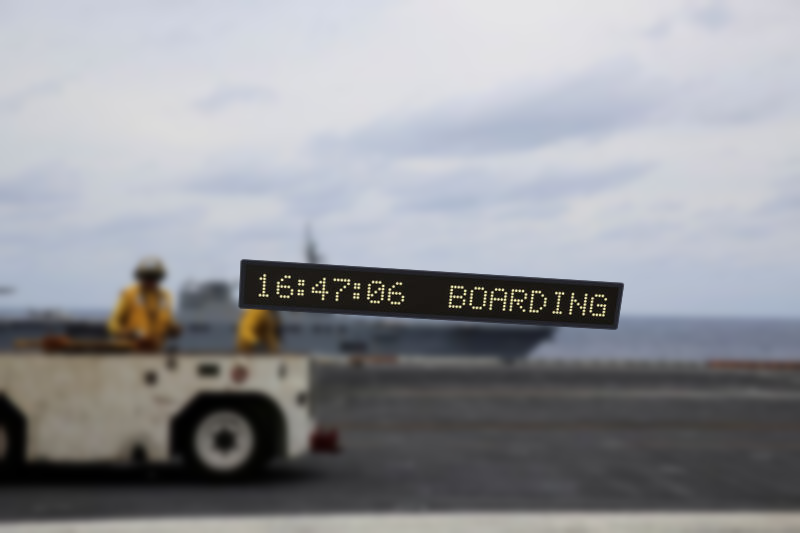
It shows 16:47:06
